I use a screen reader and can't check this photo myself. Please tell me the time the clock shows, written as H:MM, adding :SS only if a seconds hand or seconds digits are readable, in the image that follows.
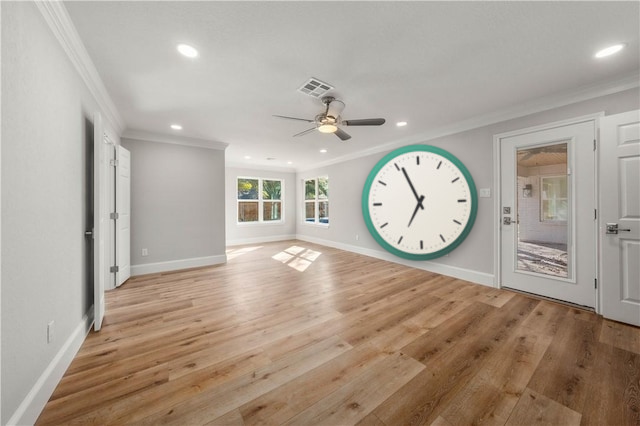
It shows 6:56
